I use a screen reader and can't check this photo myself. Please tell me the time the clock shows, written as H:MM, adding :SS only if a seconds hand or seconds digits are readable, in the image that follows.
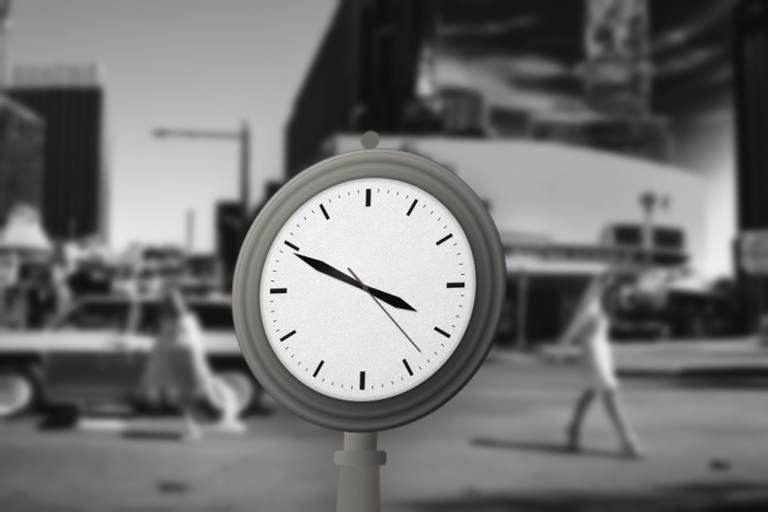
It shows 3:49:23
